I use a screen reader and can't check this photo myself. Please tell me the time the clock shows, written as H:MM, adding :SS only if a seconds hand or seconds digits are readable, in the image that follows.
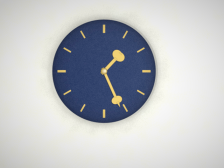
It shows 1:26
